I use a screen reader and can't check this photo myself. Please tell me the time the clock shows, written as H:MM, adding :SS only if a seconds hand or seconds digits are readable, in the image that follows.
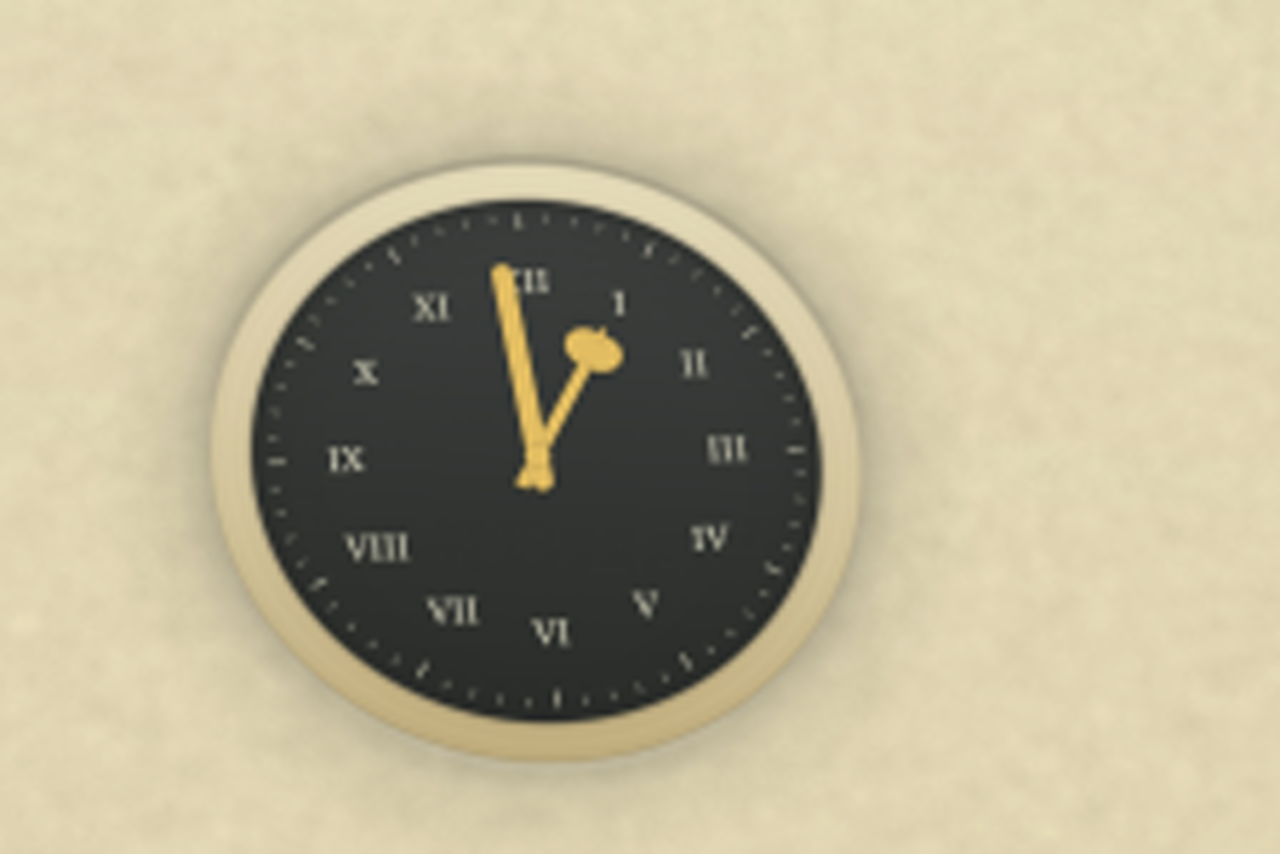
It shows 12:59
